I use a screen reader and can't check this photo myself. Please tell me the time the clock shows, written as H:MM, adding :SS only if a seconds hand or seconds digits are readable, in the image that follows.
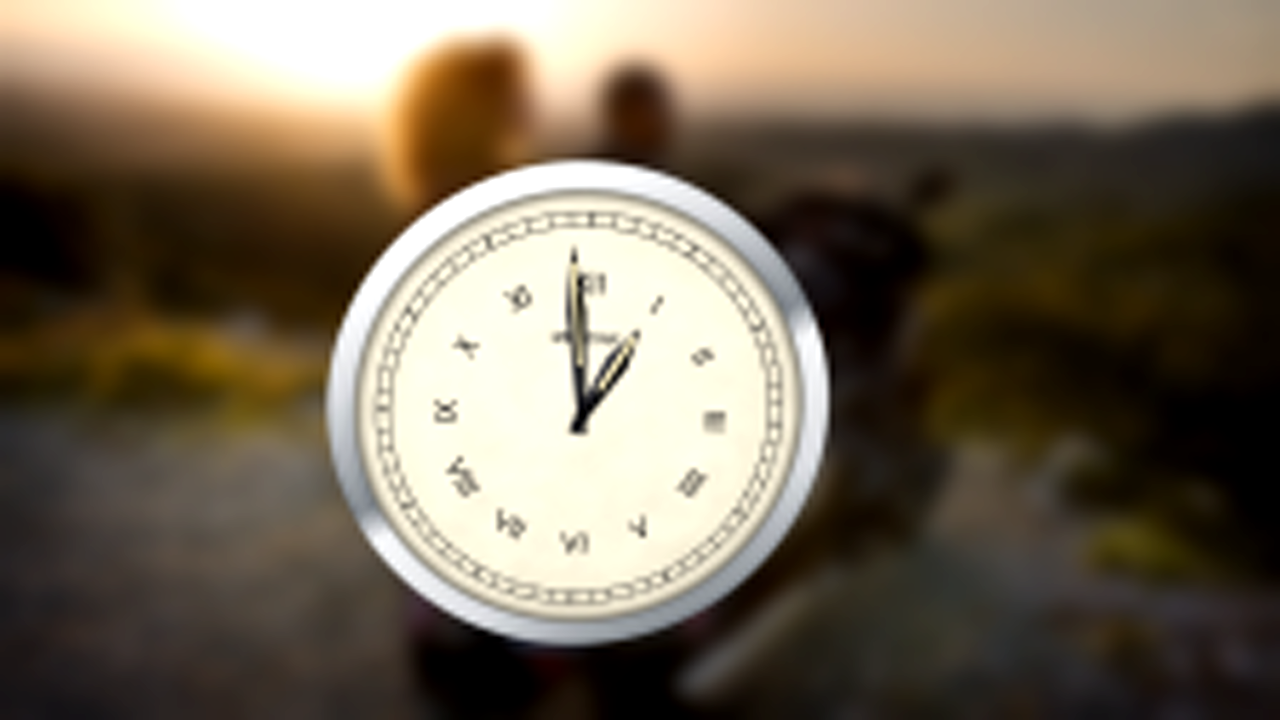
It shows 12:59
